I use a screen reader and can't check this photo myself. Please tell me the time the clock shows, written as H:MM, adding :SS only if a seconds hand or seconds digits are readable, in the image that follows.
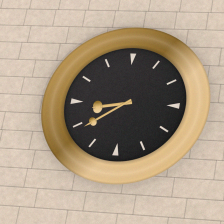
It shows 8:39
